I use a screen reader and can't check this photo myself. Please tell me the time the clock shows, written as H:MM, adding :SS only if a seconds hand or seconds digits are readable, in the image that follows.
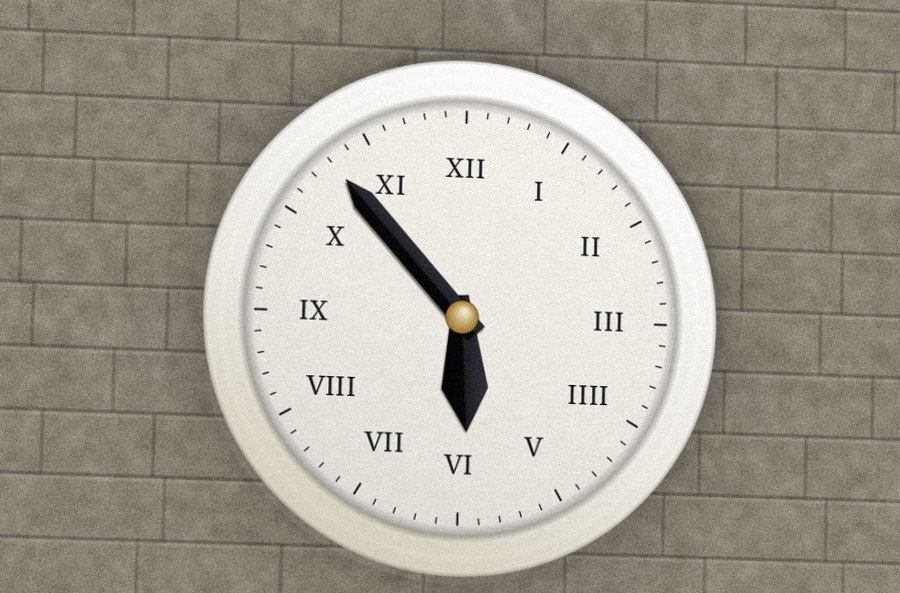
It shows 5:53
